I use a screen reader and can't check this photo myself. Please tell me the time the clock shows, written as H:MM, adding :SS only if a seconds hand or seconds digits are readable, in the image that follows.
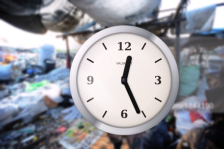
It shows 12:26
